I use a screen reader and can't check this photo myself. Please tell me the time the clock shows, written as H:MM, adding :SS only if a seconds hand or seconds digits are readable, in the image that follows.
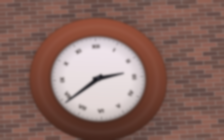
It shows 2:39
